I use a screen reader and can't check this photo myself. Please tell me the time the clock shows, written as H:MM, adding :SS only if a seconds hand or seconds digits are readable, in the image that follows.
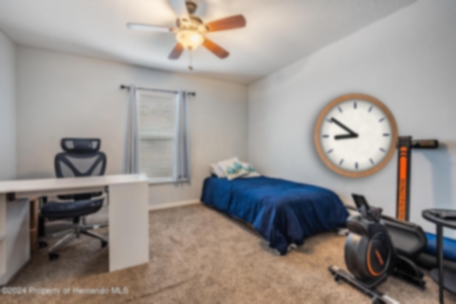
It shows 8:51
